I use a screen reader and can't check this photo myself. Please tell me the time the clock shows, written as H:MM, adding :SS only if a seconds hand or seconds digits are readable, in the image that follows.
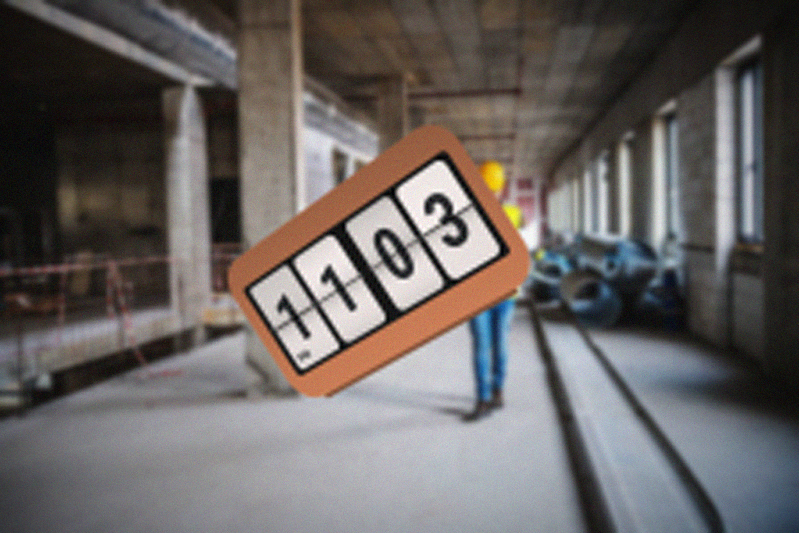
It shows 11:03
